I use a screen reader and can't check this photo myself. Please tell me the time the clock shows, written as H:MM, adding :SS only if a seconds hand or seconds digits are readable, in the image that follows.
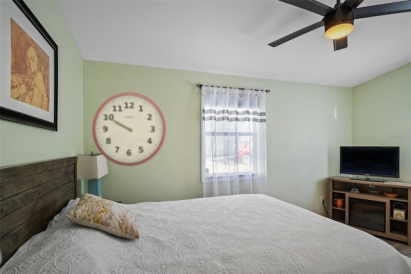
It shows 9:50
